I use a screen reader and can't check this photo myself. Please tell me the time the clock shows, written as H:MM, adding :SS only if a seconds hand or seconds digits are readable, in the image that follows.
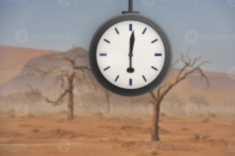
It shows 6:01
